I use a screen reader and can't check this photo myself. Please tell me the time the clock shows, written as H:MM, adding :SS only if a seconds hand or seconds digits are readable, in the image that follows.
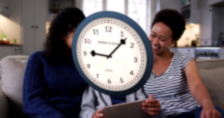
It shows 9:07
